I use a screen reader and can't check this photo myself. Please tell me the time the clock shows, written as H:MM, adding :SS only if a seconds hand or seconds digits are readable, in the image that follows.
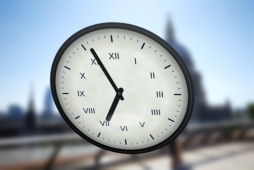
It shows 6:56
